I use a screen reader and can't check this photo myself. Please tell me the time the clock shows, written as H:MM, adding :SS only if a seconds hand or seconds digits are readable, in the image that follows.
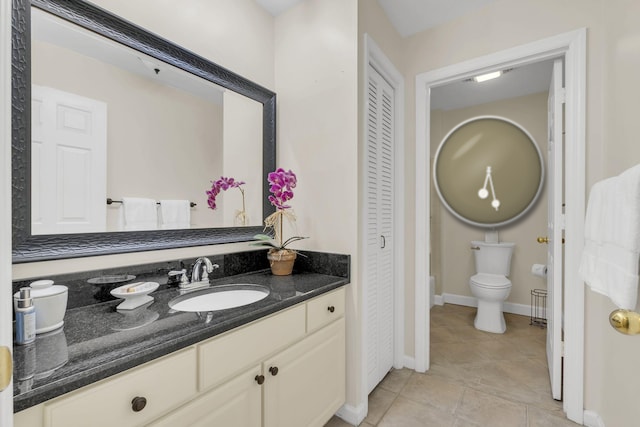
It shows 6:28
